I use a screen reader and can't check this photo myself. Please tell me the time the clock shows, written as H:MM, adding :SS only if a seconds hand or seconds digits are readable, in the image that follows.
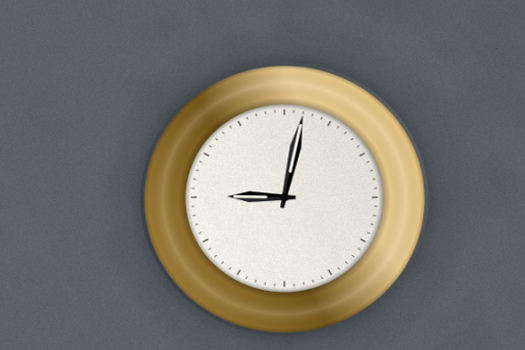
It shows 9:02
